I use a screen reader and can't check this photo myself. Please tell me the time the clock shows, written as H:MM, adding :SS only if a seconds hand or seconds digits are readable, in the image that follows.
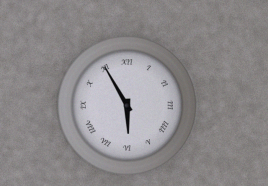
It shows 5:55
